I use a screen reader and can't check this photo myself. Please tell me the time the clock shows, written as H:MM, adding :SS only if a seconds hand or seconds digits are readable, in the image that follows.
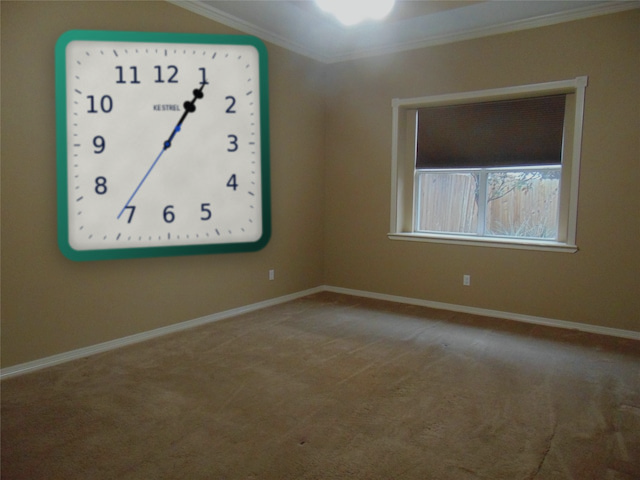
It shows 1:05:36
